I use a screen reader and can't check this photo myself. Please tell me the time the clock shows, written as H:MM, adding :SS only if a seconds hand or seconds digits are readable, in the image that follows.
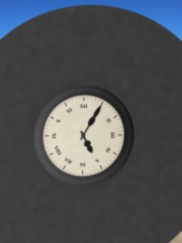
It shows 5:05
